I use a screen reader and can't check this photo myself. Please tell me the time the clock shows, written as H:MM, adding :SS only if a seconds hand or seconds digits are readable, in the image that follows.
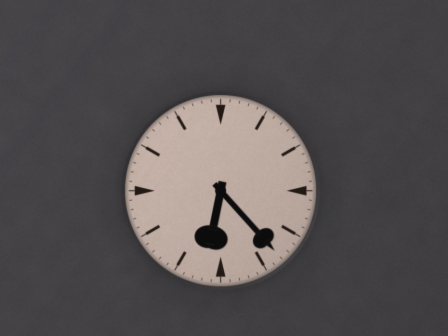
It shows 6:23
